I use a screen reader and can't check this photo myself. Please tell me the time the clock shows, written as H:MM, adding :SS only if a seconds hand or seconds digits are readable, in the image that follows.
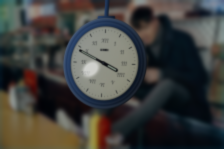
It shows 3:49
